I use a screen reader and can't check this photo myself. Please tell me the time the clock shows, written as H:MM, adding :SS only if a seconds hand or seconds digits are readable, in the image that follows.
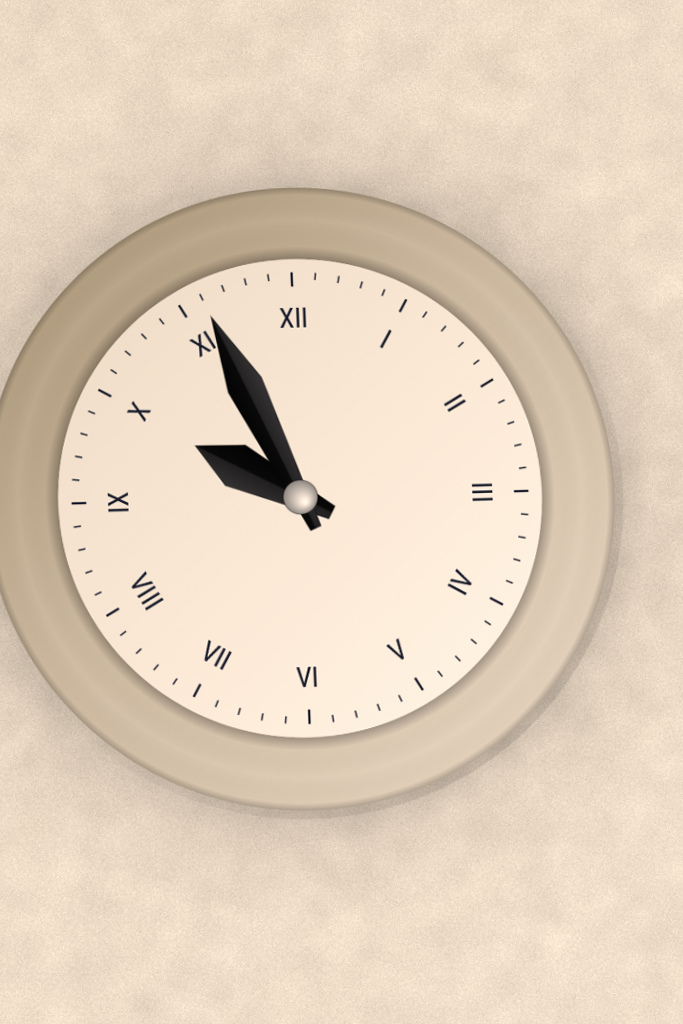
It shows 9:56
